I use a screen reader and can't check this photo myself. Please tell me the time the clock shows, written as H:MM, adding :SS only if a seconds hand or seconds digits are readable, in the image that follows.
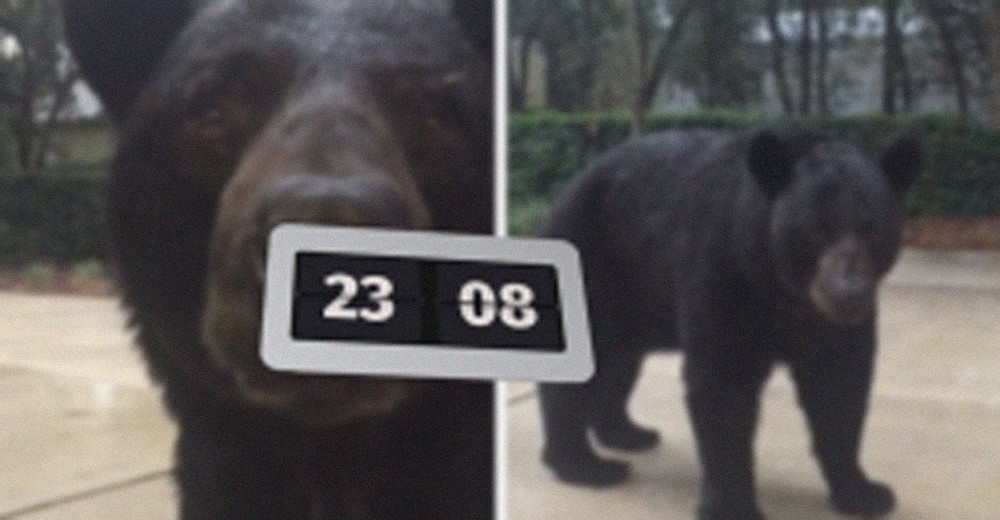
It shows 23:08
